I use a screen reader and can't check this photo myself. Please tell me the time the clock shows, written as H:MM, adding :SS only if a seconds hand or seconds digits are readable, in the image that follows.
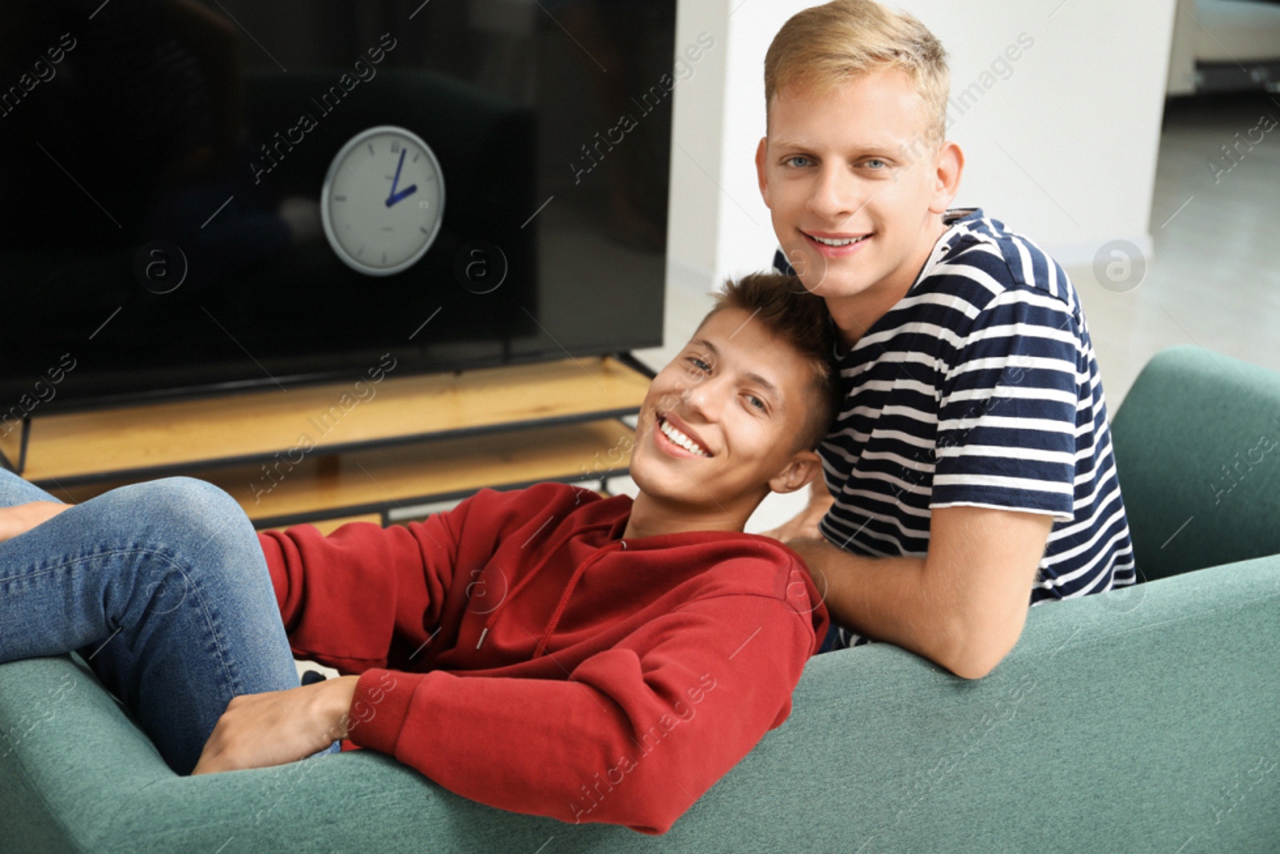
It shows 2:02
